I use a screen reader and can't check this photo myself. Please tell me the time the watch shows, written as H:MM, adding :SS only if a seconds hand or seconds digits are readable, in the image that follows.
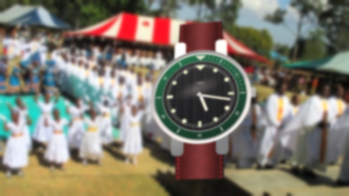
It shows 5:17
